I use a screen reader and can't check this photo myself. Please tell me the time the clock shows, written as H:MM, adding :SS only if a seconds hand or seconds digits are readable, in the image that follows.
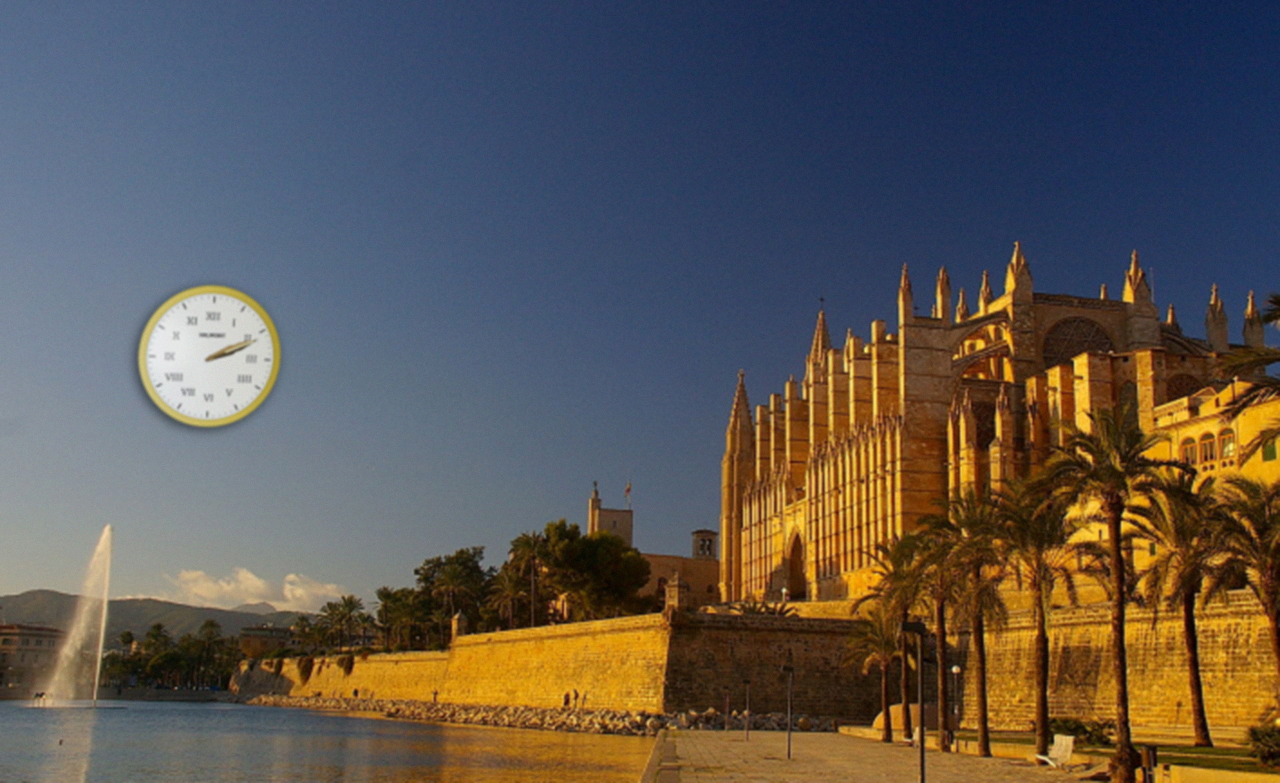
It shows 2:11
